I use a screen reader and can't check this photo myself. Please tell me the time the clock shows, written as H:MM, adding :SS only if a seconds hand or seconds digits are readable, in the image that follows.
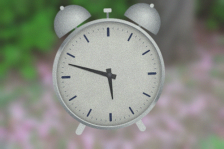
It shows 5:48
